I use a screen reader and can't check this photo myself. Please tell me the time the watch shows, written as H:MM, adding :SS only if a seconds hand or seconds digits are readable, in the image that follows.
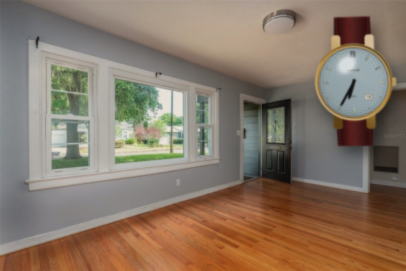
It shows 6:35
